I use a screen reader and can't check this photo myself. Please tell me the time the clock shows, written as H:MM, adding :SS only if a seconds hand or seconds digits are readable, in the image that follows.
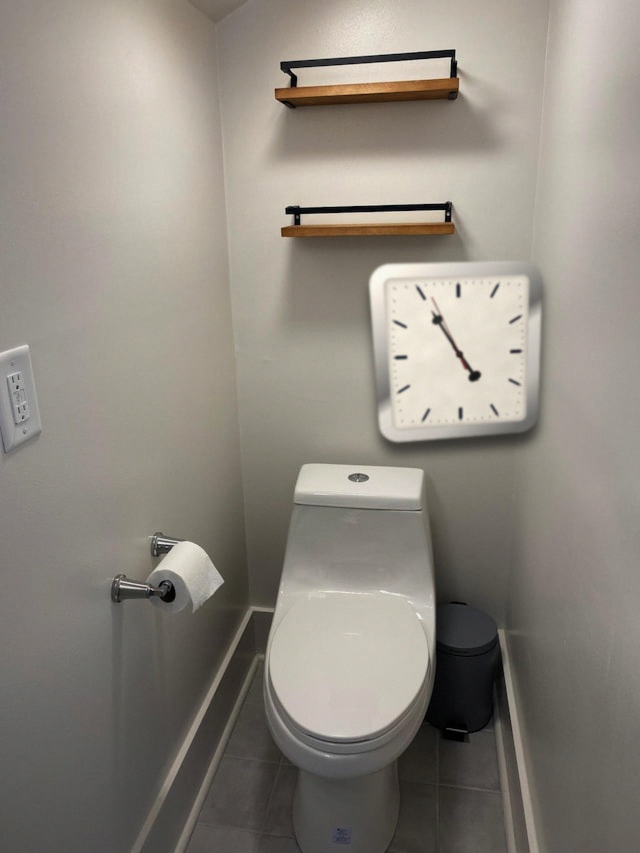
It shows 4:54:56
